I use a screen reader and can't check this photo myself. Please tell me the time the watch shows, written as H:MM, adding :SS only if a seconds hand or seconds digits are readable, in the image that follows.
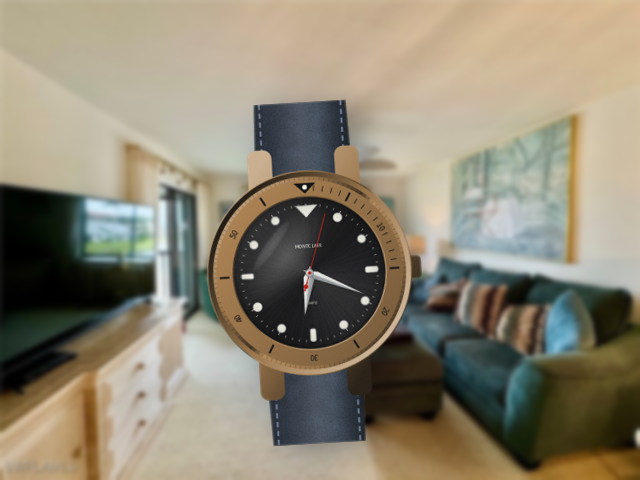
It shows 6:19:03
